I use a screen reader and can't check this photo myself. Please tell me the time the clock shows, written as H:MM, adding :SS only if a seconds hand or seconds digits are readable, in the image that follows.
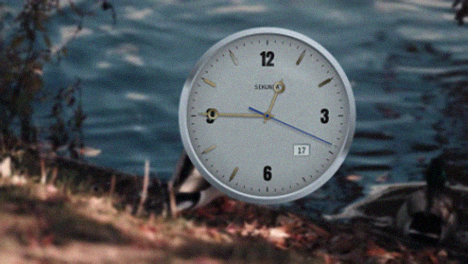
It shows 12:45:19
